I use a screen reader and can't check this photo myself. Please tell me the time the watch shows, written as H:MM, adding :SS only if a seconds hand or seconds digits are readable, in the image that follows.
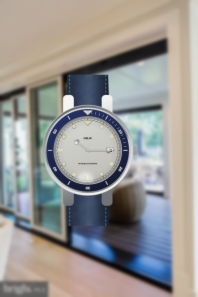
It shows 10:15
